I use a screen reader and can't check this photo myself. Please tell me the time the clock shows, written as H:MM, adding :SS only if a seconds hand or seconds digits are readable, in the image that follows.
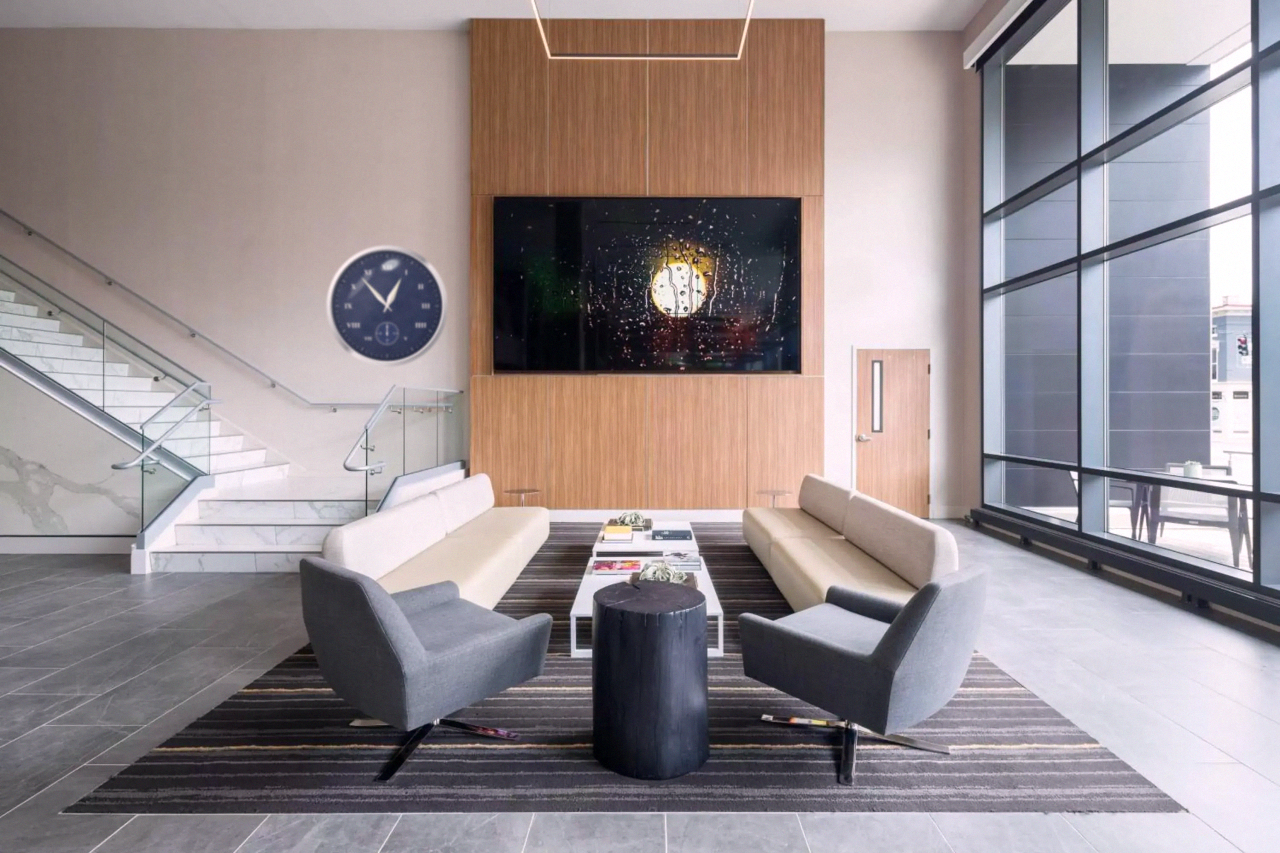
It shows 12:53
